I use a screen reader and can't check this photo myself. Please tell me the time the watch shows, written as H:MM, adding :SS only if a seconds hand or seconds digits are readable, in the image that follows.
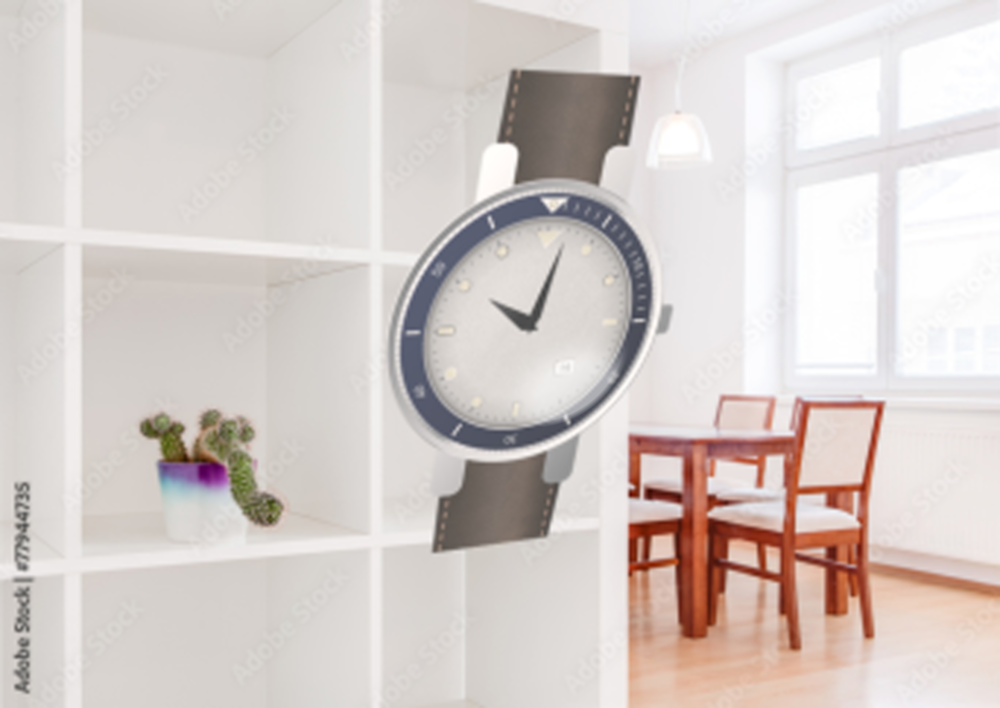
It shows 10:02
